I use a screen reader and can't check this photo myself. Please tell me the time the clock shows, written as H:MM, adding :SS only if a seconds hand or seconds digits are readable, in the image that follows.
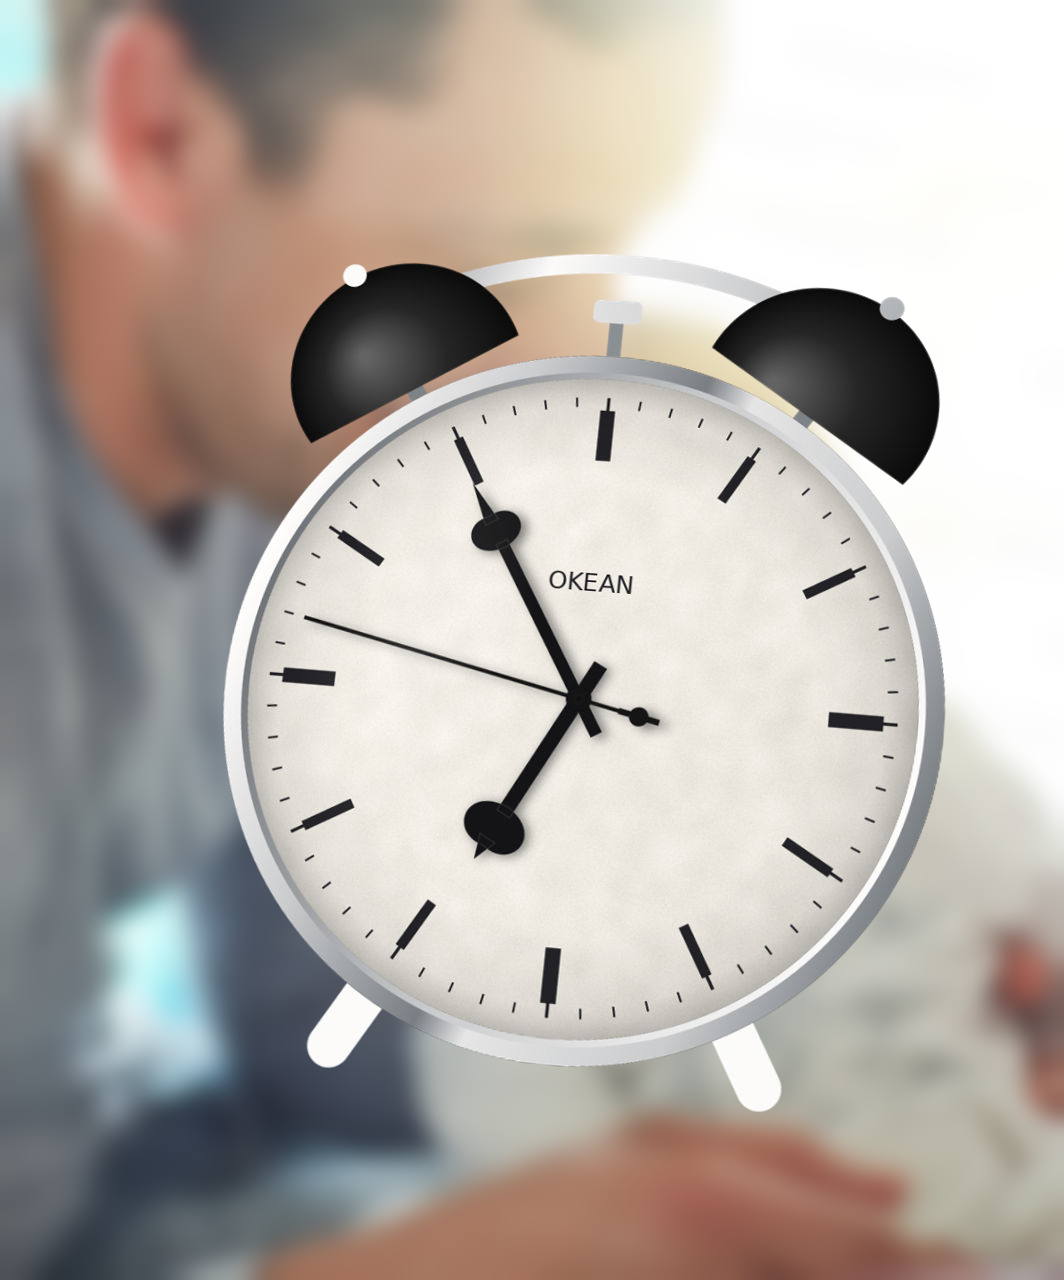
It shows 6:54:47
